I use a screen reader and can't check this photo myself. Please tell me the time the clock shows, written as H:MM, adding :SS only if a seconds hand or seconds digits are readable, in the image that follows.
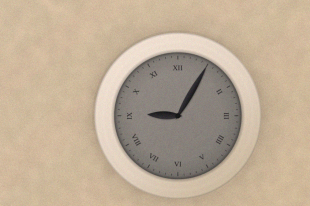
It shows 9:05
